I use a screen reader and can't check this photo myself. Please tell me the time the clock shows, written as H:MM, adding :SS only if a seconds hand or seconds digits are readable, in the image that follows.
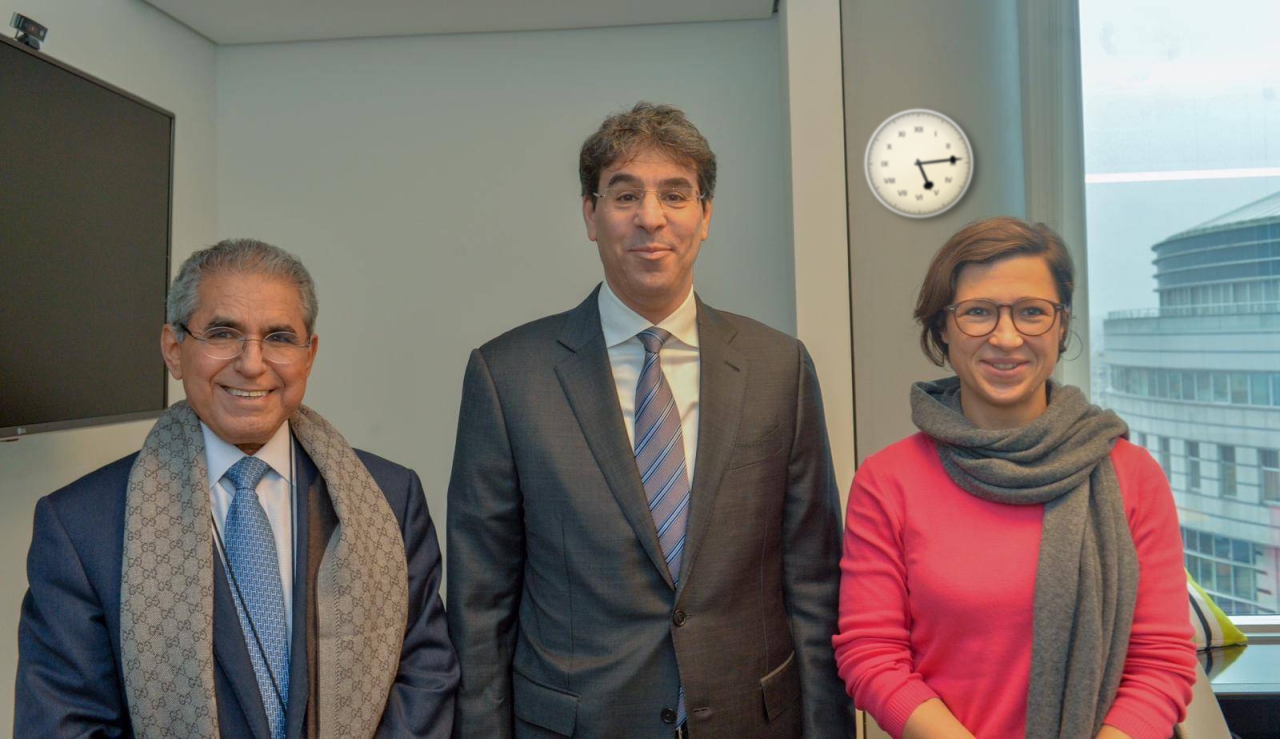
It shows 5:14
